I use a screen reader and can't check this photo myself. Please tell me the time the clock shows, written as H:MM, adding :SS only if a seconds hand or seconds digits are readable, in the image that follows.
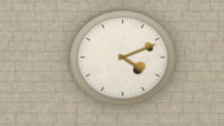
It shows 4:11
